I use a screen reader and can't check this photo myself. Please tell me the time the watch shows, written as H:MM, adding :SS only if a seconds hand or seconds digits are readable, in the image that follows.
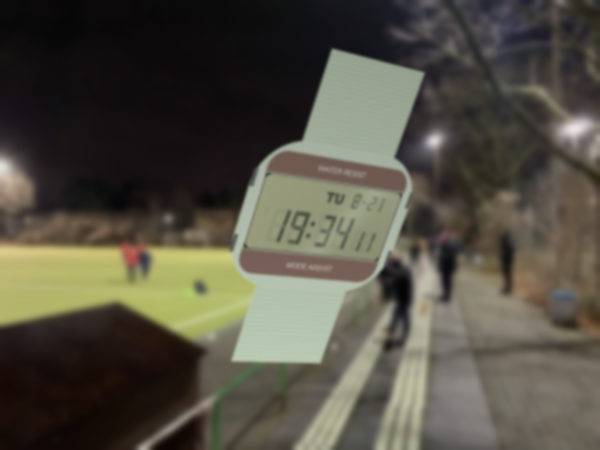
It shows 19:34:11
